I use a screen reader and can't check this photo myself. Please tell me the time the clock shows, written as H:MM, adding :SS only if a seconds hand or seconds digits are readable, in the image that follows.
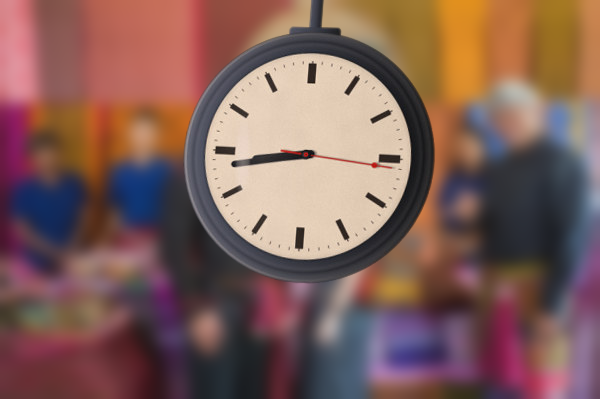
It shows 8:43:16
